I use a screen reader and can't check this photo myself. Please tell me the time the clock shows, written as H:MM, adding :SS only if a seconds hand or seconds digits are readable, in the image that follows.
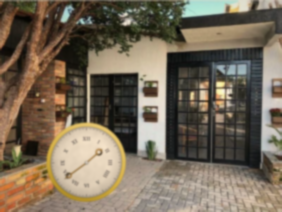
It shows 1:39
